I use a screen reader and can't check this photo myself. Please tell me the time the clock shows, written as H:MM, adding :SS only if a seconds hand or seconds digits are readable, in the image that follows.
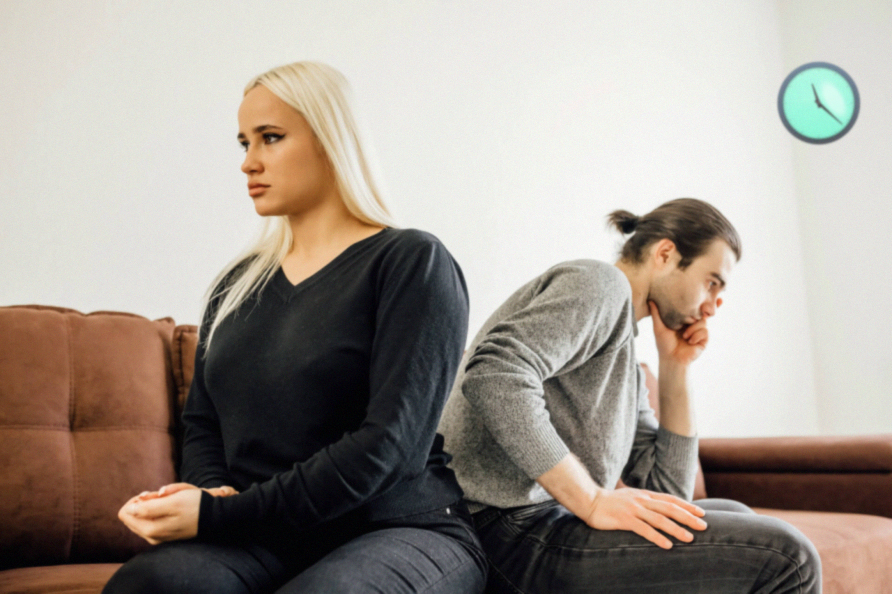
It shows 11:22
